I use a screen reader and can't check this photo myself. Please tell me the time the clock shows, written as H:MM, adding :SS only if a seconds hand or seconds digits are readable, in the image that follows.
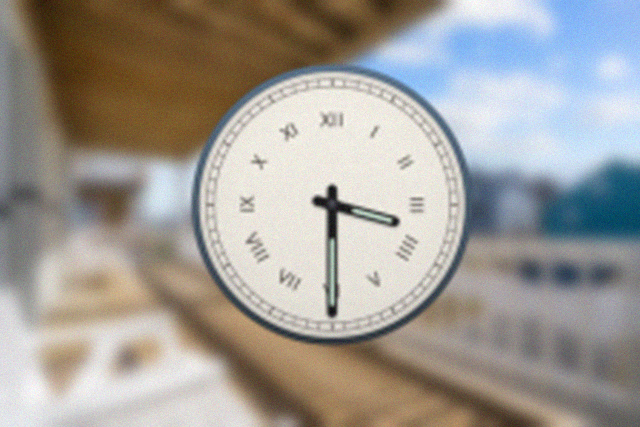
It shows 3:30
